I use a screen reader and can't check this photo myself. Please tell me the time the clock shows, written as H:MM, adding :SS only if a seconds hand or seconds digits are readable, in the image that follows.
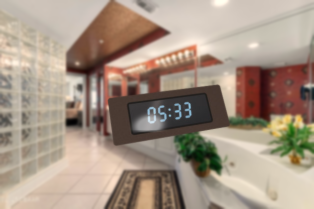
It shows 5:33
